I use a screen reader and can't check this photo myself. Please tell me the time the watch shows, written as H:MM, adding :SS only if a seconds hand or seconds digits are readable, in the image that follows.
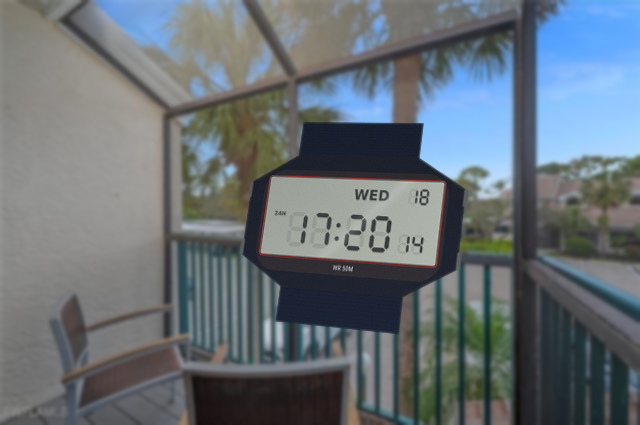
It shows 17:20:14
